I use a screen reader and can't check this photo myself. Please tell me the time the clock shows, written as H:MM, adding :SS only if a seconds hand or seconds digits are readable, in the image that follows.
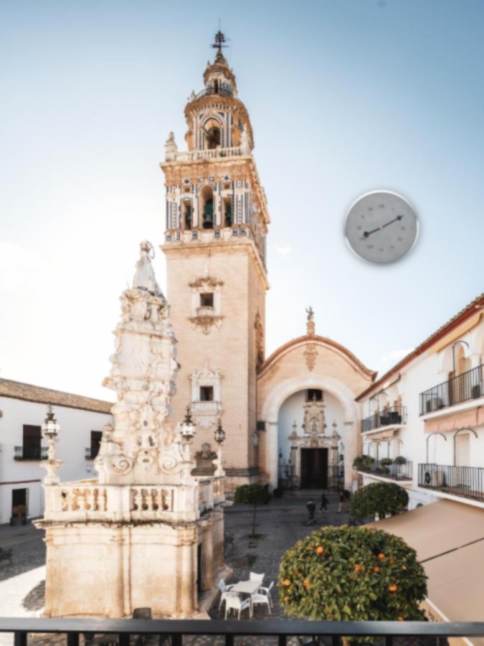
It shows 8:10
